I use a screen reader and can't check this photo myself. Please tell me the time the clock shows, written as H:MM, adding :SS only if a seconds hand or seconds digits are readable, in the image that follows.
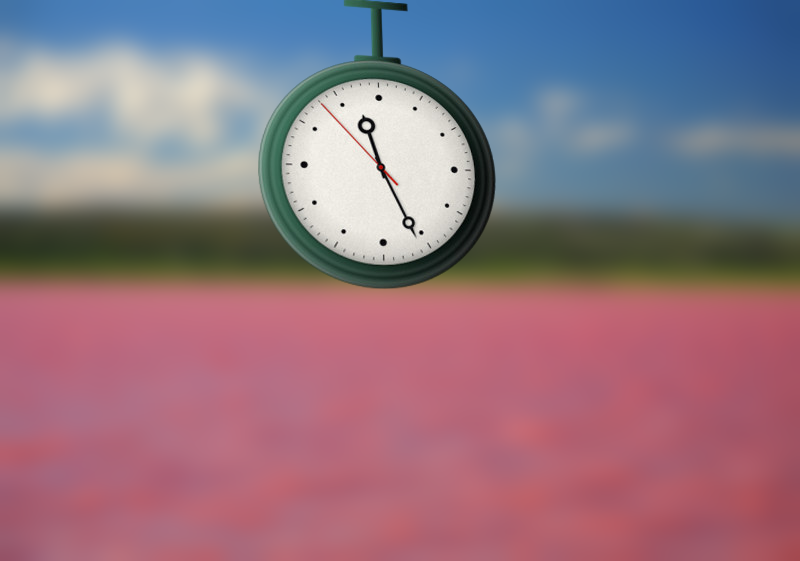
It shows 11:25:53
